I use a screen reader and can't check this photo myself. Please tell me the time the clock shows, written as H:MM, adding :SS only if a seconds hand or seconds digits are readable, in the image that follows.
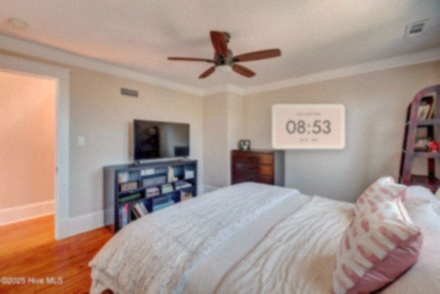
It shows 8:53
